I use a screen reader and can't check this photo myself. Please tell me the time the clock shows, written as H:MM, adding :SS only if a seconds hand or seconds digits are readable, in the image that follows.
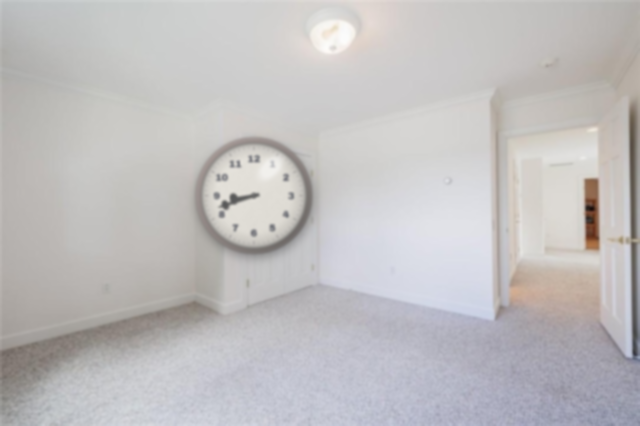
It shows 8:42
